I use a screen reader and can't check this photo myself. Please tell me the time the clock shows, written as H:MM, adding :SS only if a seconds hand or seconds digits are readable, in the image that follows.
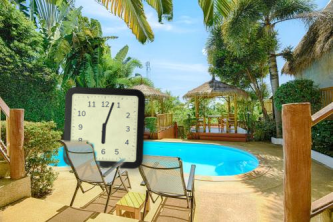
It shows 6:03
